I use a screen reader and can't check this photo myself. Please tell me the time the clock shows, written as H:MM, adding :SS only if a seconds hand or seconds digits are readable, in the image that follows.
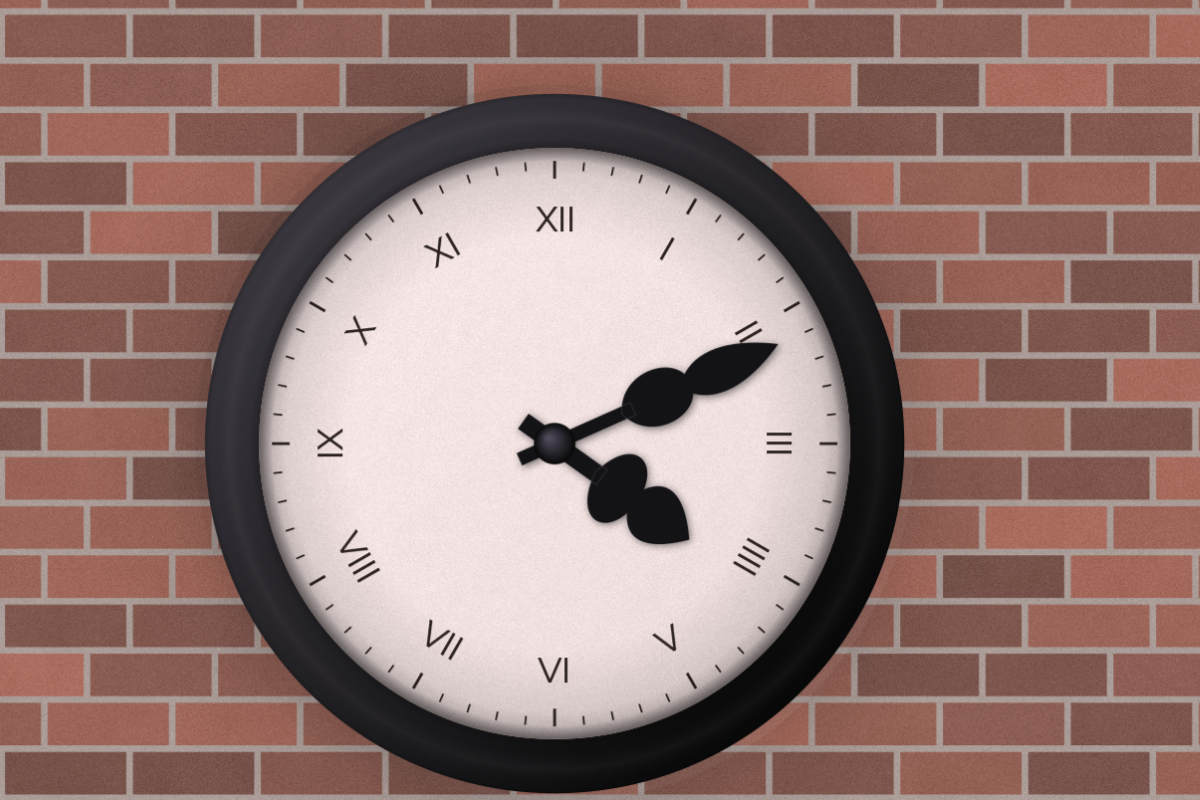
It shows 4:11
